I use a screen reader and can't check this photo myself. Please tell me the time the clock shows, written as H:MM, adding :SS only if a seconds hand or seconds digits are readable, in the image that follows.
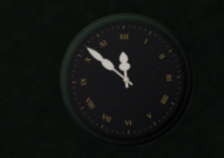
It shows 11:52
